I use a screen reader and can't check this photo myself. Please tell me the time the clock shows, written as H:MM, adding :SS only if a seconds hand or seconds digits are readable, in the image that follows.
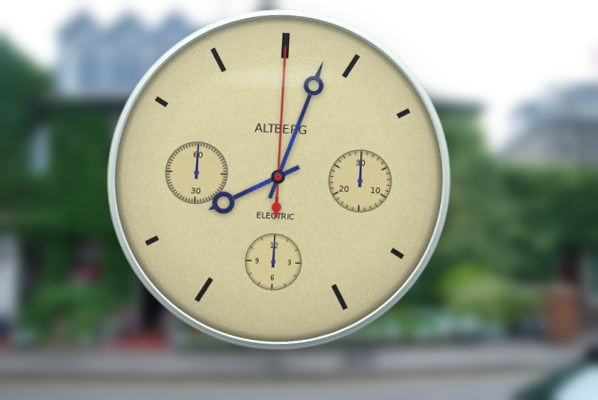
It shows 8:03
